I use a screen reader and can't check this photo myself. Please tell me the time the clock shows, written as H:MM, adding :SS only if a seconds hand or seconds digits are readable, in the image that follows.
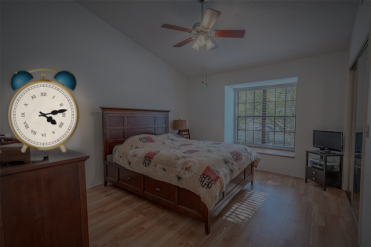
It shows 4:13
